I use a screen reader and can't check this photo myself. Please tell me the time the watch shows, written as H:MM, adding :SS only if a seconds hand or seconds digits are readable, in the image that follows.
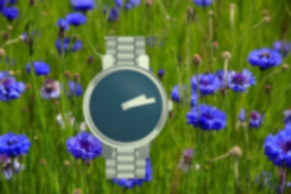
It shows 2:13
